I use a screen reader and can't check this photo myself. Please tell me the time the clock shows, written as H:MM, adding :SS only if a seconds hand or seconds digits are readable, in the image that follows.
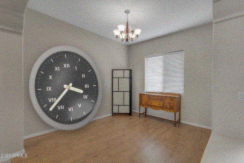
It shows 3:38
